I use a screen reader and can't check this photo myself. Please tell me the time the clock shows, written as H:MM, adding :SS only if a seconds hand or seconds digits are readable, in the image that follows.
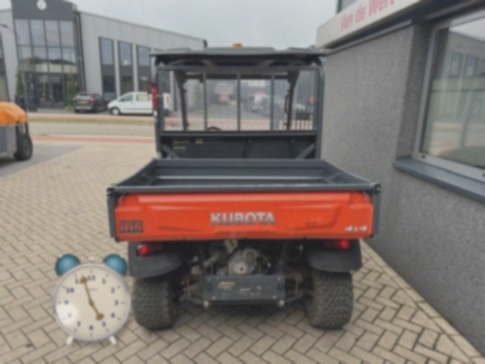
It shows 4:57
